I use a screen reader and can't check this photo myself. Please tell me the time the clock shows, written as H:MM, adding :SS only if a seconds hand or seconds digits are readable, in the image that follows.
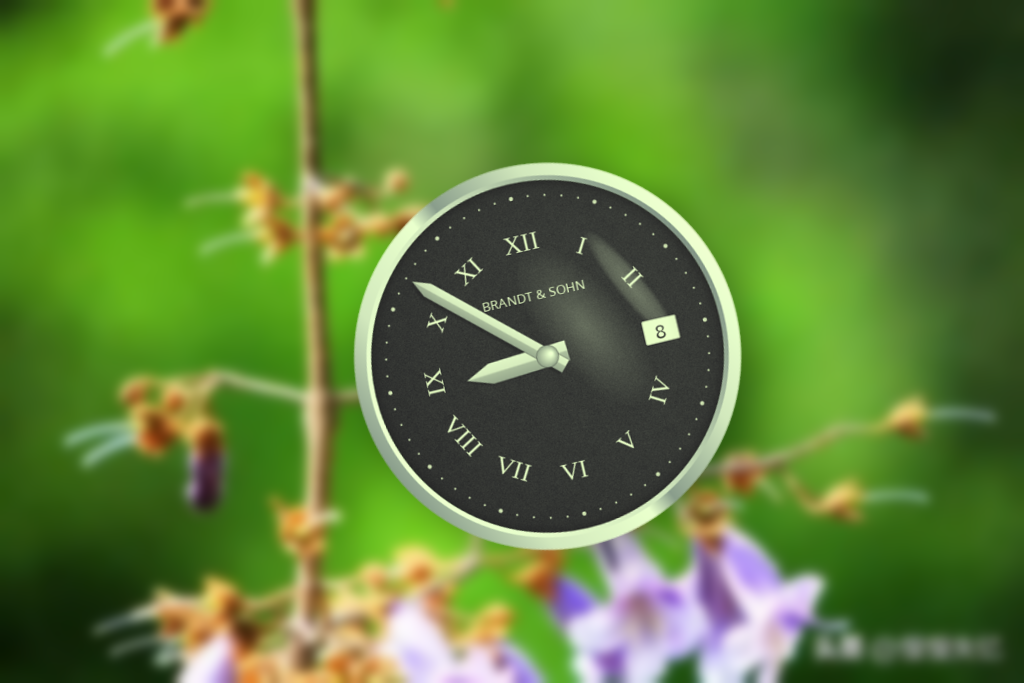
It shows 8:52
